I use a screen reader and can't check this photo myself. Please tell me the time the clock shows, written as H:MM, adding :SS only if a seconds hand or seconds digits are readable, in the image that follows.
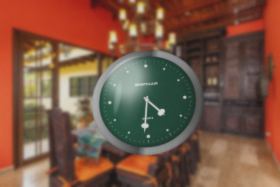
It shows 4:31
